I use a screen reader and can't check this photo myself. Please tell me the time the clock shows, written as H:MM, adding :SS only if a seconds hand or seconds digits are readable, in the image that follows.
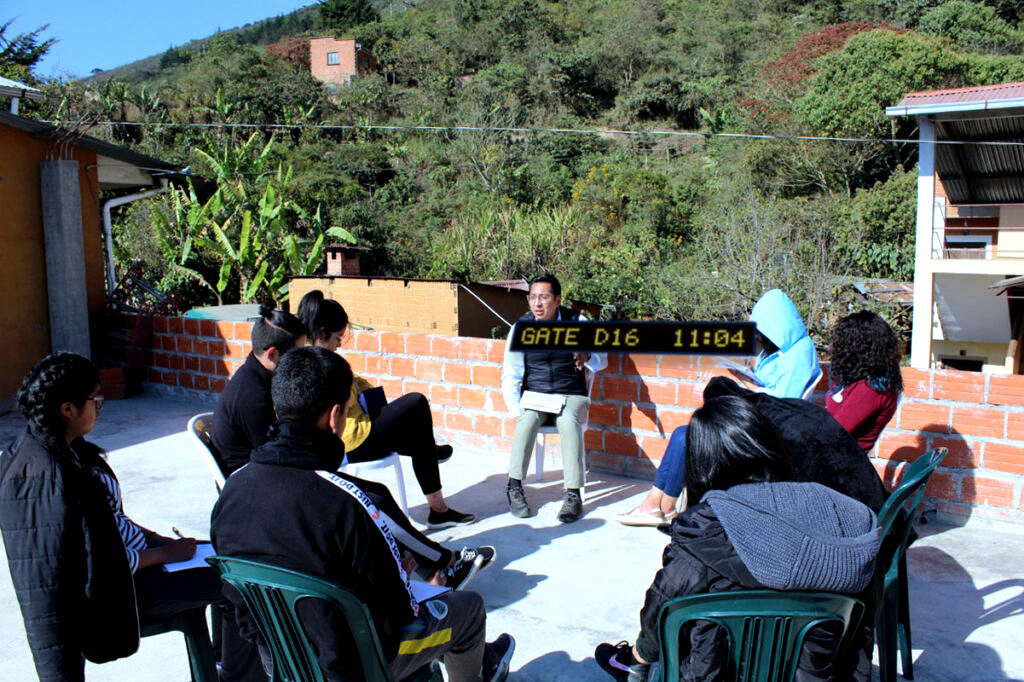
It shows 11:04
